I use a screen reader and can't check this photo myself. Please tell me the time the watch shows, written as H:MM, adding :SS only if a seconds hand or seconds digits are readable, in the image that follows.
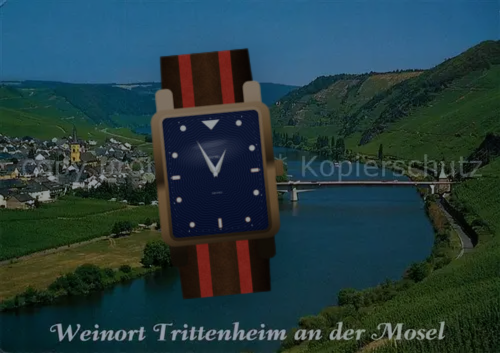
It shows 12:56
